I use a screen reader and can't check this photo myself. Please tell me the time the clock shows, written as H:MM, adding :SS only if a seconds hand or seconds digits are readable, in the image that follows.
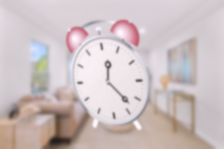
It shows 12:23
